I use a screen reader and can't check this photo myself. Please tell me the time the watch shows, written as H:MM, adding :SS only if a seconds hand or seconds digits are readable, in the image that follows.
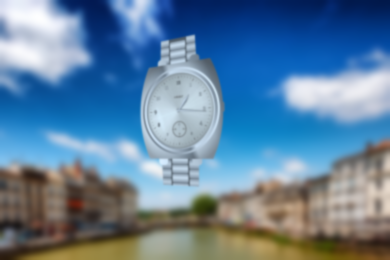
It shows 1:16
